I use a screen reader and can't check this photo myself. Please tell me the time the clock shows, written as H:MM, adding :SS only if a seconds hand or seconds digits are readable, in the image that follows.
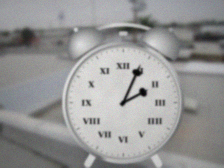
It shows 2:04
